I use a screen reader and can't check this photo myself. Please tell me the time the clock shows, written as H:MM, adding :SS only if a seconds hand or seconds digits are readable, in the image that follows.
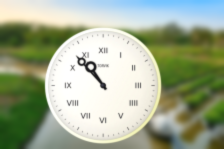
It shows 10:53
